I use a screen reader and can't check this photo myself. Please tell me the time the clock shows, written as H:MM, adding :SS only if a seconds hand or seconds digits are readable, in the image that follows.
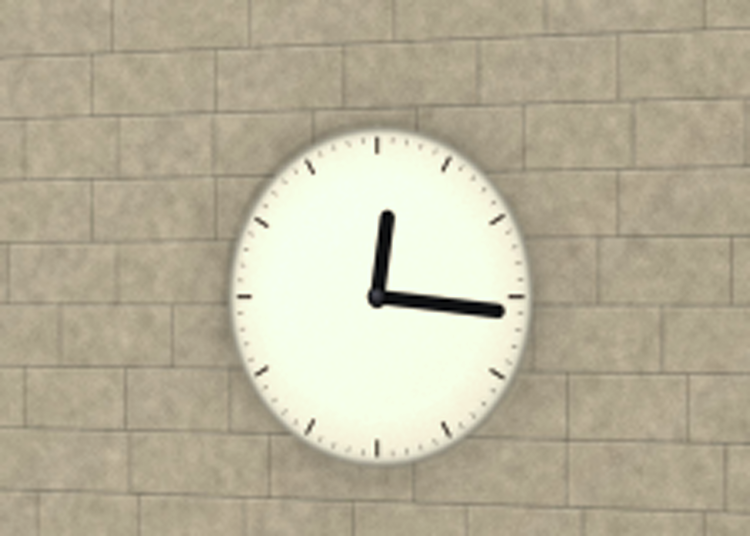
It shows 12:16
